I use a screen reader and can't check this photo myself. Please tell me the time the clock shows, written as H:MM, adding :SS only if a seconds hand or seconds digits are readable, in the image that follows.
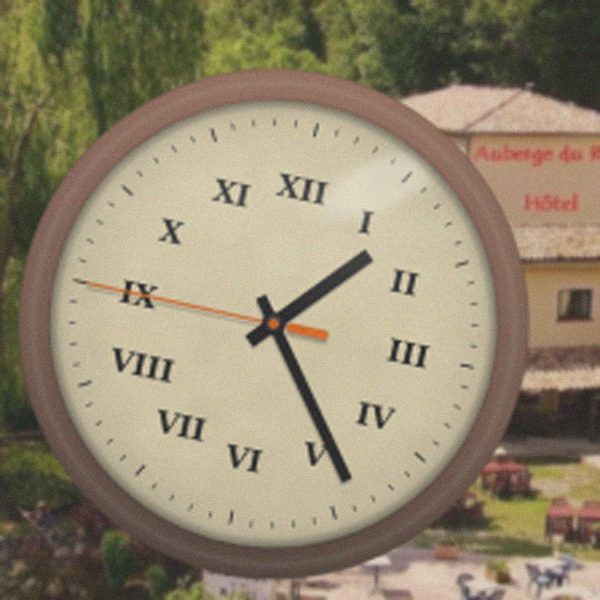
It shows 1:23:45
